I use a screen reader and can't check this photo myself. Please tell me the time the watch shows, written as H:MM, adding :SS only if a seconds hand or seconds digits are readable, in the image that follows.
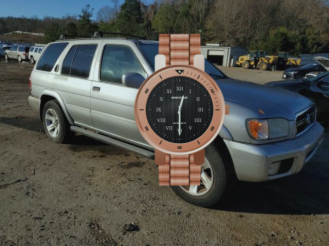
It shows 12:30
